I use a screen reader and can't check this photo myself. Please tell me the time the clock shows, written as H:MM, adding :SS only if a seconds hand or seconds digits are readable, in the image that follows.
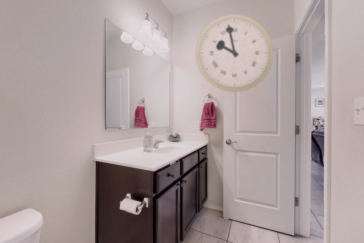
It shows 9:58
